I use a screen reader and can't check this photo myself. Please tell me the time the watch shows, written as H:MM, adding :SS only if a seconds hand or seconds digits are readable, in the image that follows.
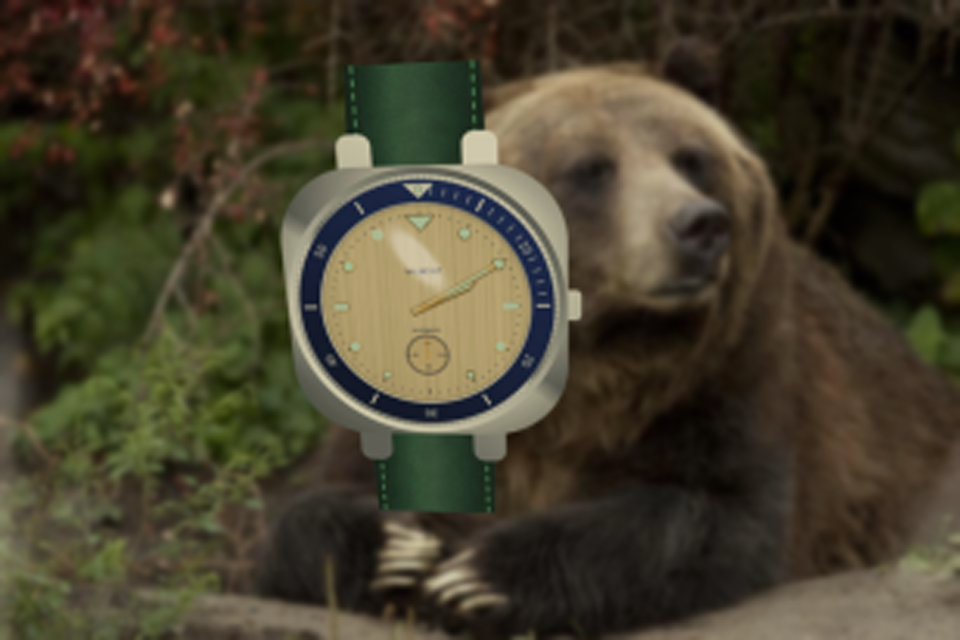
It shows 2:10
